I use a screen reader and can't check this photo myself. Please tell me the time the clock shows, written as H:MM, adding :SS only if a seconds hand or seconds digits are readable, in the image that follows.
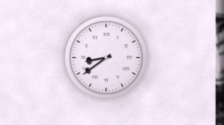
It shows 8:39
